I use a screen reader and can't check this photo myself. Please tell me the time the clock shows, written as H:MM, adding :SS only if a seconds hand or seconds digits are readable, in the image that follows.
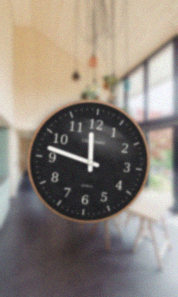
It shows 11:47
